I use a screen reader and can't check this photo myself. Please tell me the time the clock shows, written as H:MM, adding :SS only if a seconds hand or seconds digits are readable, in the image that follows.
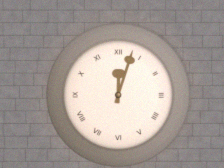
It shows 12:03
